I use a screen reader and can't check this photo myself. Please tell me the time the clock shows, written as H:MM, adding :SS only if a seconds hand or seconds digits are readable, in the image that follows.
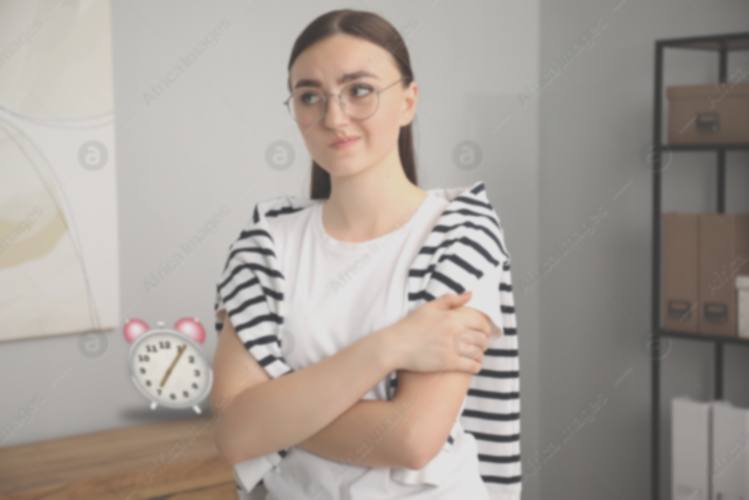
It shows 7:06
